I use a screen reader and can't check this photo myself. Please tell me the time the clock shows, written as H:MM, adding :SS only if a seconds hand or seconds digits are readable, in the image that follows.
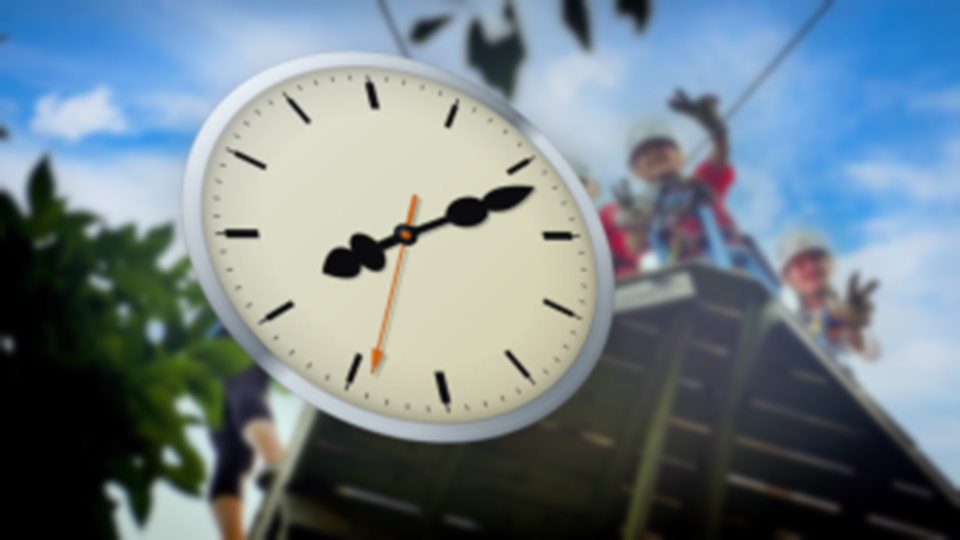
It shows 8:11:34
